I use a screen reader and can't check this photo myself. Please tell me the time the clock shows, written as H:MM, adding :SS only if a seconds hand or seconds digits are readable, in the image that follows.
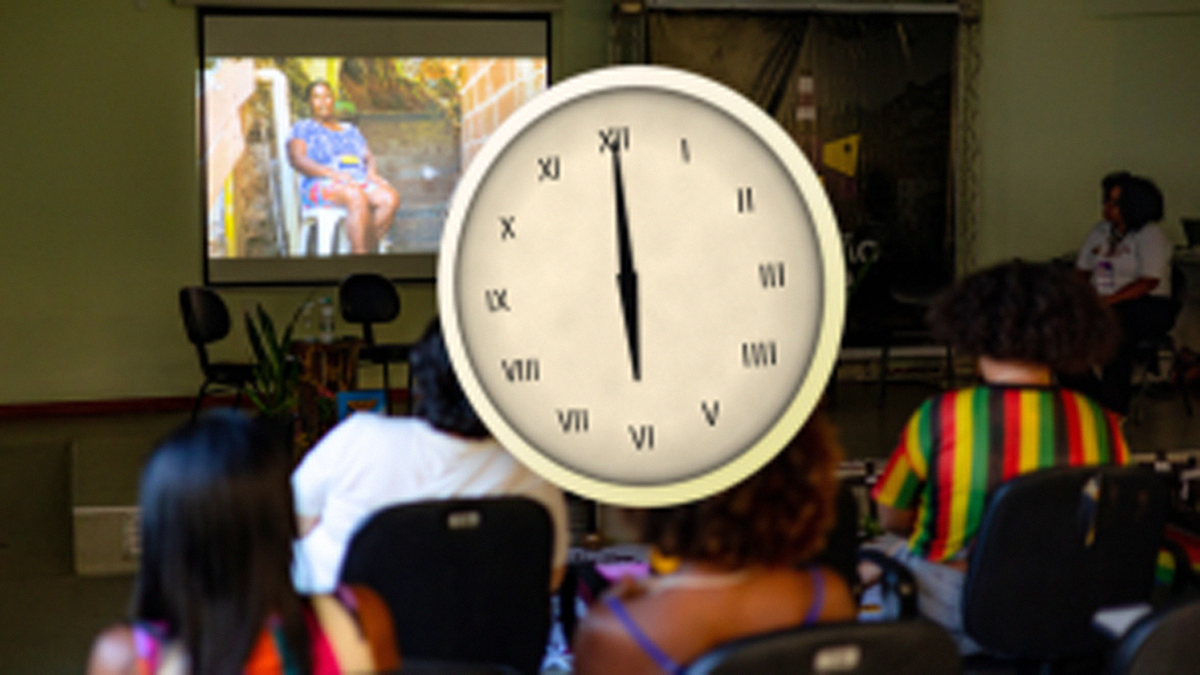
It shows 6:00
